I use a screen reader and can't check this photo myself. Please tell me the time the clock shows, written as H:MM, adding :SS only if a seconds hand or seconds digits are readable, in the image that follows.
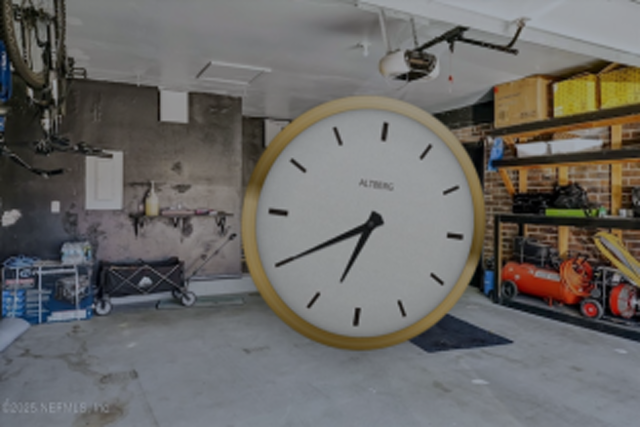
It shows 6:40
